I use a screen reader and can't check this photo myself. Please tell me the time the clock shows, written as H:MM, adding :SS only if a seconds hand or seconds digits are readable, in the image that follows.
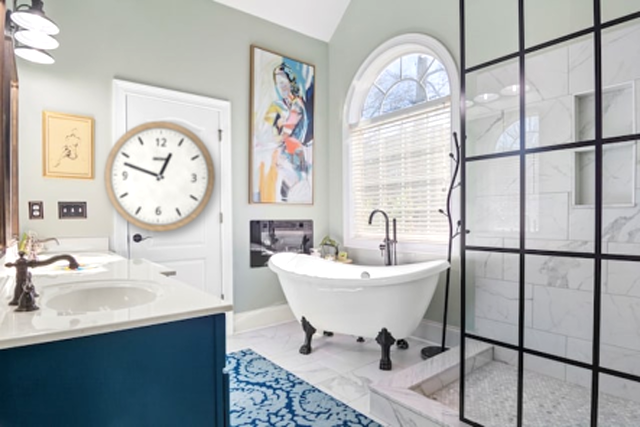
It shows 12:48
